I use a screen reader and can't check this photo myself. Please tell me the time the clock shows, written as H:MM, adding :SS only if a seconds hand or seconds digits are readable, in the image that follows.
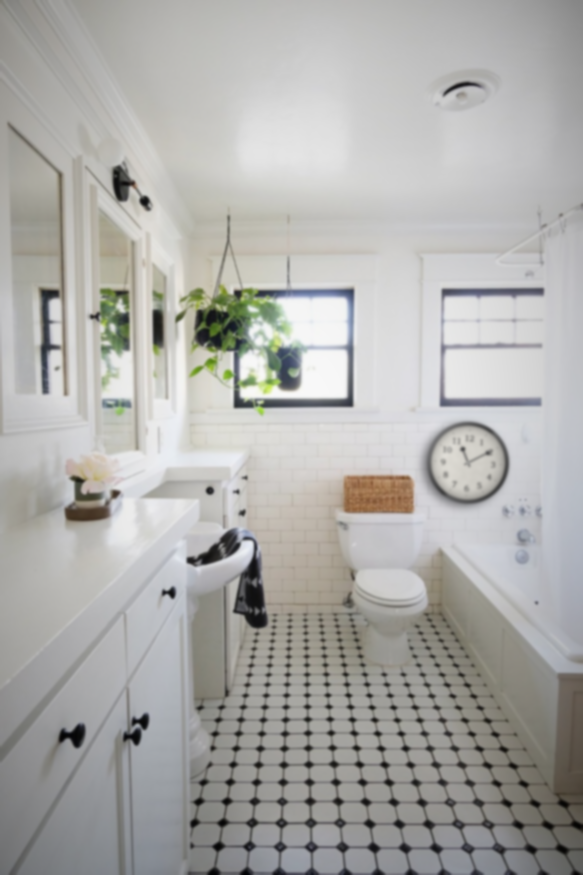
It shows 11:10
